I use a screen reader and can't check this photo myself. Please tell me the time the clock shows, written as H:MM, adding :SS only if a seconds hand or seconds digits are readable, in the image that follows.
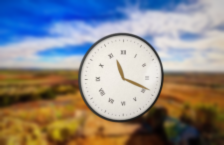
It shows 11:19
